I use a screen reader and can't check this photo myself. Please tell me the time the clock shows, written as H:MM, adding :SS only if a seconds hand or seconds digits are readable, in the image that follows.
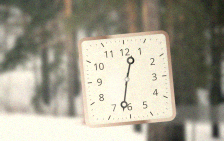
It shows 12:32
